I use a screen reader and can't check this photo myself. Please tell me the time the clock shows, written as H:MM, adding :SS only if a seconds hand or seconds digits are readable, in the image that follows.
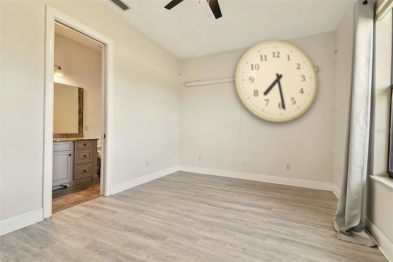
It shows 7:29
